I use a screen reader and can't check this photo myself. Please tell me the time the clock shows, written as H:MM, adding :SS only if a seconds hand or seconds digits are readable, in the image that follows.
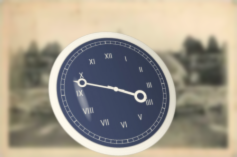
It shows 3:48
